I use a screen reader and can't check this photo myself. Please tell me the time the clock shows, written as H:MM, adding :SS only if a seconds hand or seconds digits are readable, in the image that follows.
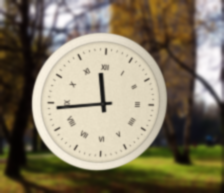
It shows 11:44
